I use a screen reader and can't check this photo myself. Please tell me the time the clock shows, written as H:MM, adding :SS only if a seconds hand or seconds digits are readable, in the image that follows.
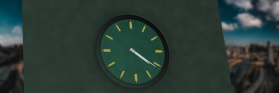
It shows 4:21
